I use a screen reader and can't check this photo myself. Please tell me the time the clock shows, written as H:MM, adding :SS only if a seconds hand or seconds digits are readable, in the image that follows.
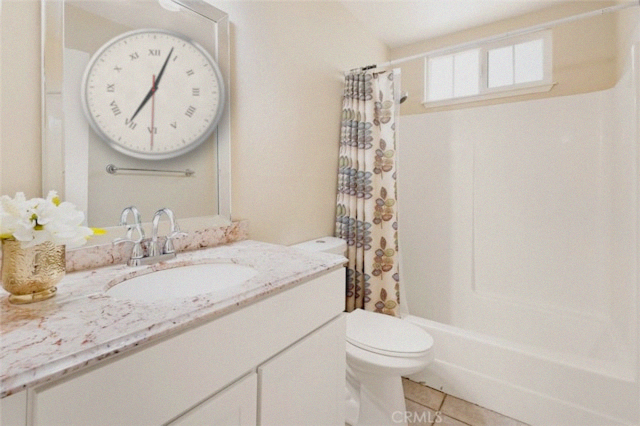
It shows 7:03:30
